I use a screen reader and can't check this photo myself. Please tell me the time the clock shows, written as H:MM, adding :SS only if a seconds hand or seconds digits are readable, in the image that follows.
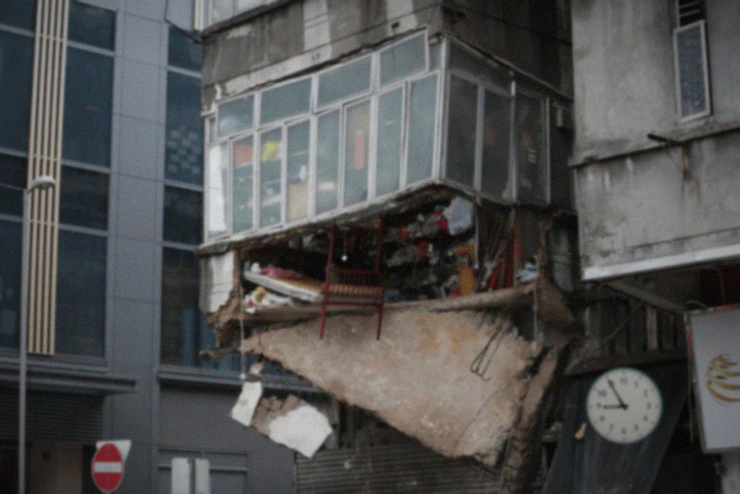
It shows 8:55
